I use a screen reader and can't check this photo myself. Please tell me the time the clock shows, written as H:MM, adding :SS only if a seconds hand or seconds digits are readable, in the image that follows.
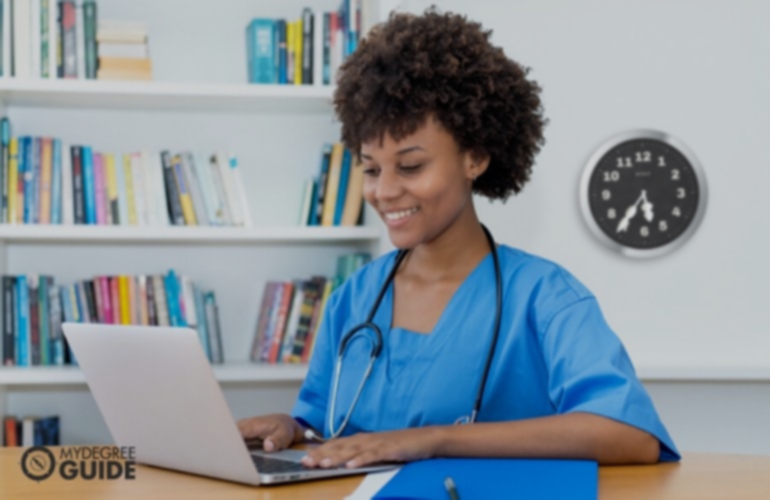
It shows 5:36
